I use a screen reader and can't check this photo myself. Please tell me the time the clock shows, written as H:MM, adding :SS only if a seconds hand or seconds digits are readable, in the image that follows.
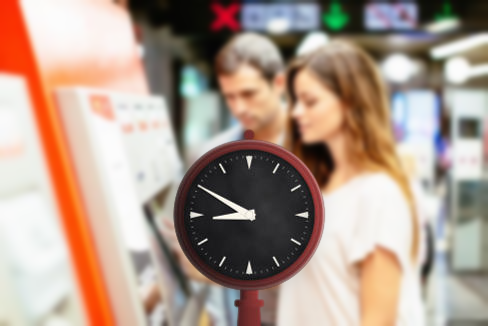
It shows 8:50
